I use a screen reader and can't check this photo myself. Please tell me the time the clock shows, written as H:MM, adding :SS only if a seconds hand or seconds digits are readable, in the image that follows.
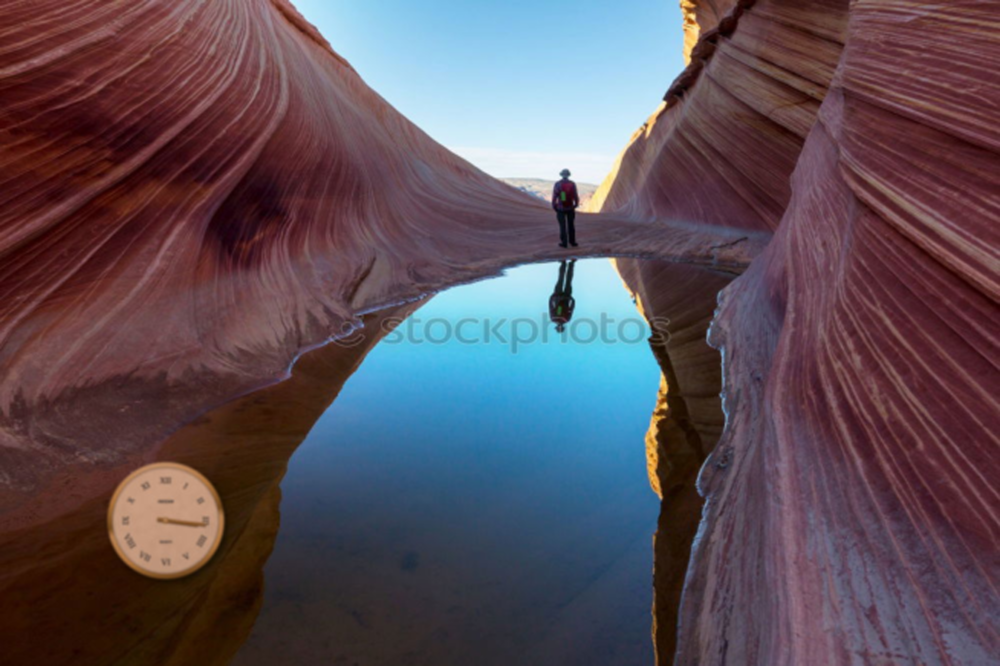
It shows 3:16
